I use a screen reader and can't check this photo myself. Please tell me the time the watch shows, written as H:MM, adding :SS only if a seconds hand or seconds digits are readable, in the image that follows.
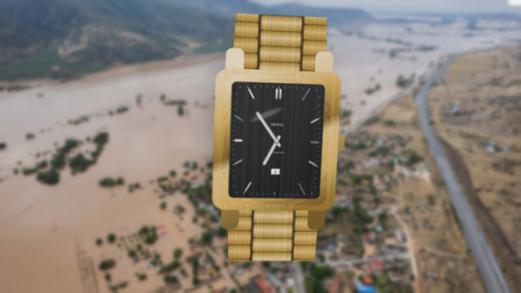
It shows 6:54
